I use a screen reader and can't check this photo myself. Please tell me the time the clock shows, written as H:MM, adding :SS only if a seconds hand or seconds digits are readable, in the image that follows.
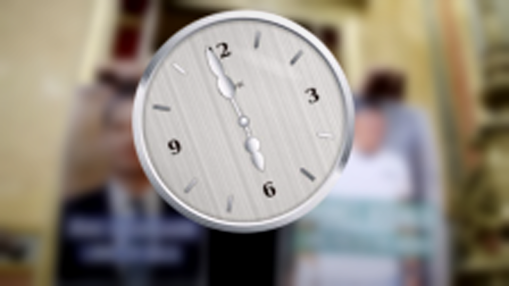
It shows 5:59
